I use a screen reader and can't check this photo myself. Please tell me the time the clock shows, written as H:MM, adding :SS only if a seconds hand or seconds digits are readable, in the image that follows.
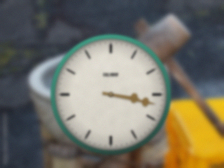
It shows 3:17
